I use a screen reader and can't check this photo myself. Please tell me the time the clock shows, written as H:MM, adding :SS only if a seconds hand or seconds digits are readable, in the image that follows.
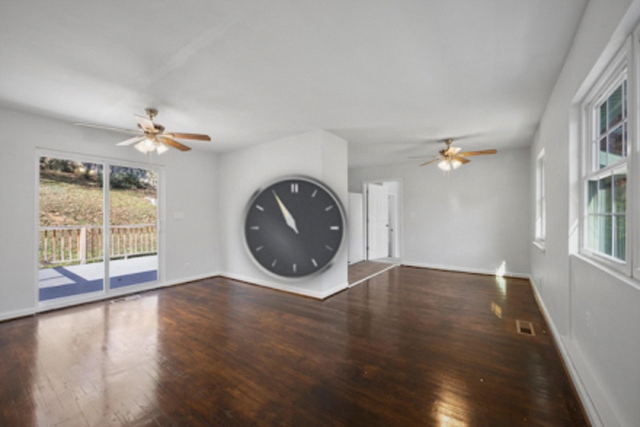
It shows 10:55
